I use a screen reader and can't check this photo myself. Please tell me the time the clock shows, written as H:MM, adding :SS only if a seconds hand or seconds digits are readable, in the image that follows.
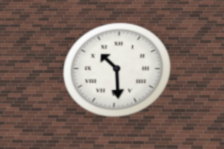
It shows 10:29
